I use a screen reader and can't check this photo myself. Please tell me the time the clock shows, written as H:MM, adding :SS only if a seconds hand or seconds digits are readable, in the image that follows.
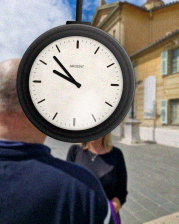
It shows 9:53
